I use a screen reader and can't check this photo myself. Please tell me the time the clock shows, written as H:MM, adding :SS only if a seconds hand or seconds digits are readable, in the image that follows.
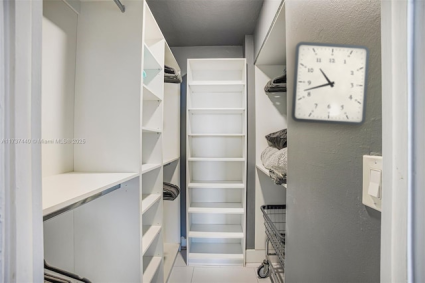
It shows 10:42
